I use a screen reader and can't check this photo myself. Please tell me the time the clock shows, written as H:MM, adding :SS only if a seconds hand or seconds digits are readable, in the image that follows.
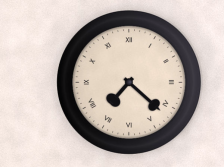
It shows 7:22
